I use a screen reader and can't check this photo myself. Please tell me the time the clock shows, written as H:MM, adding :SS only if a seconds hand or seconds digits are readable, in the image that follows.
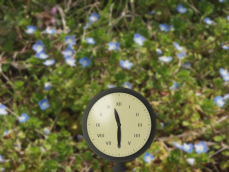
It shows 11:30
